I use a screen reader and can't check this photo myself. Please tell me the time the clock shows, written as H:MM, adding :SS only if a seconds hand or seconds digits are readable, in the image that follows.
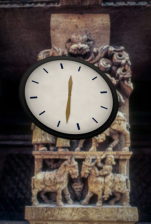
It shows 12:33
